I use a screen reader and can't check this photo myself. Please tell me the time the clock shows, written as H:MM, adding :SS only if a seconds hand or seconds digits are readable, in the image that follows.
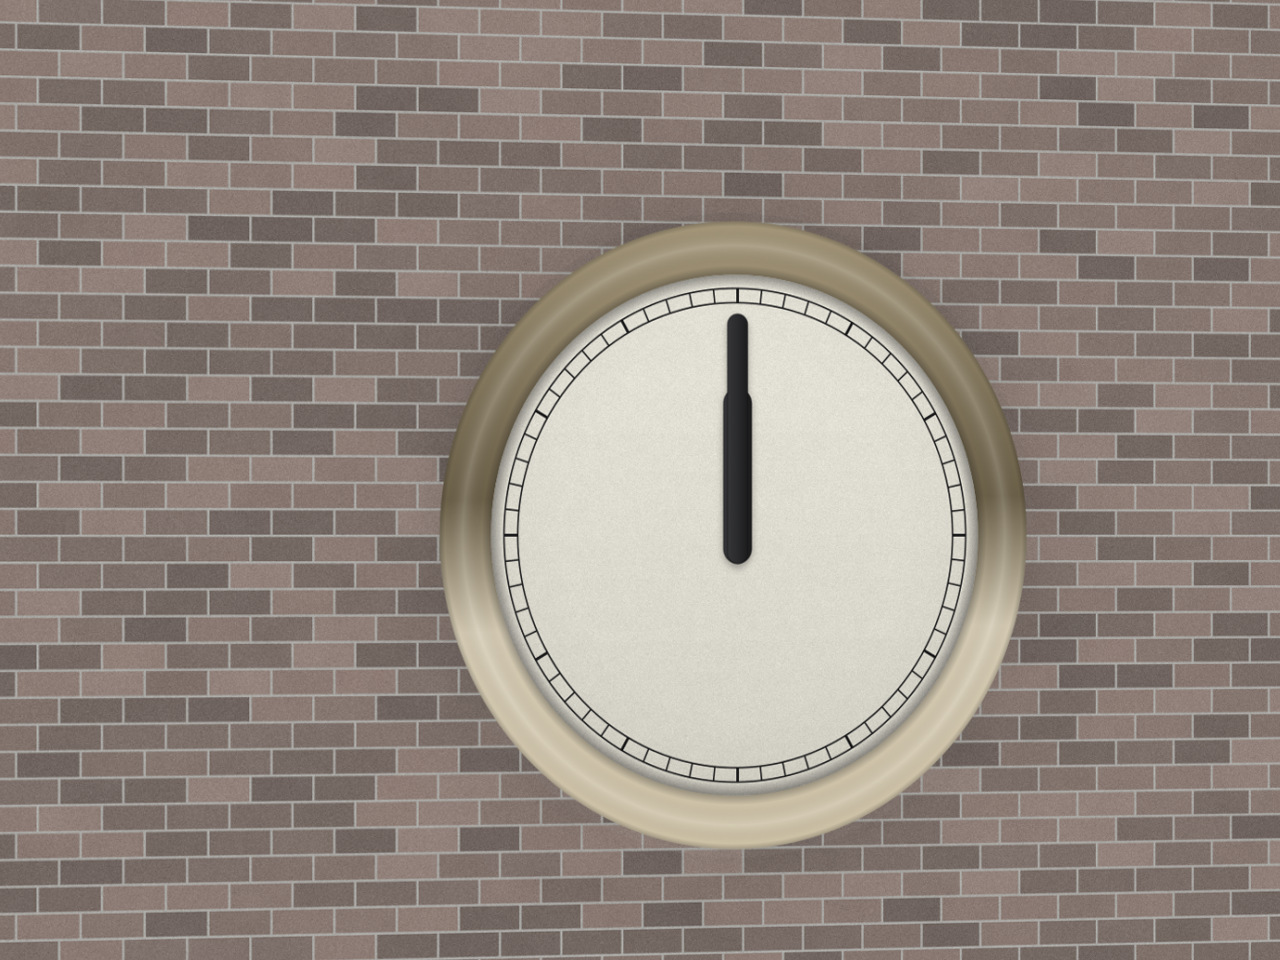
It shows 12:00
